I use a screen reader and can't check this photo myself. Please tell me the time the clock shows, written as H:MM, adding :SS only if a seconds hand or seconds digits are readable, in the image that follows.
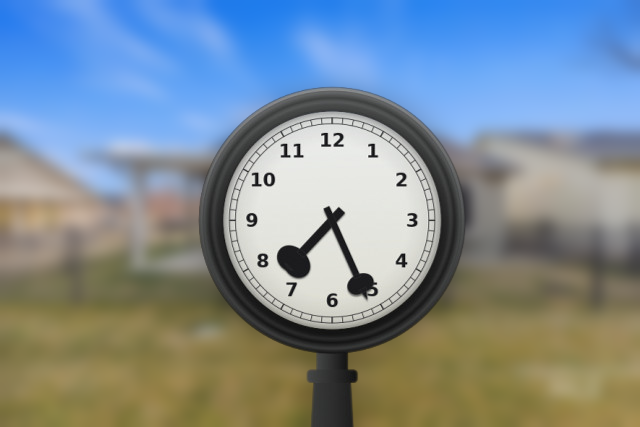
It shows 7:26
